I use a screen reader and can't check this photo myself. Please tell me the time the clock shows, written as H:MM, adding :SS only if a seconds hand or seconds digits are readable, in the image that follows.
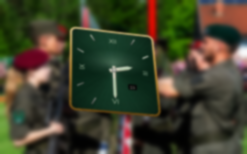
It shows 2:30
